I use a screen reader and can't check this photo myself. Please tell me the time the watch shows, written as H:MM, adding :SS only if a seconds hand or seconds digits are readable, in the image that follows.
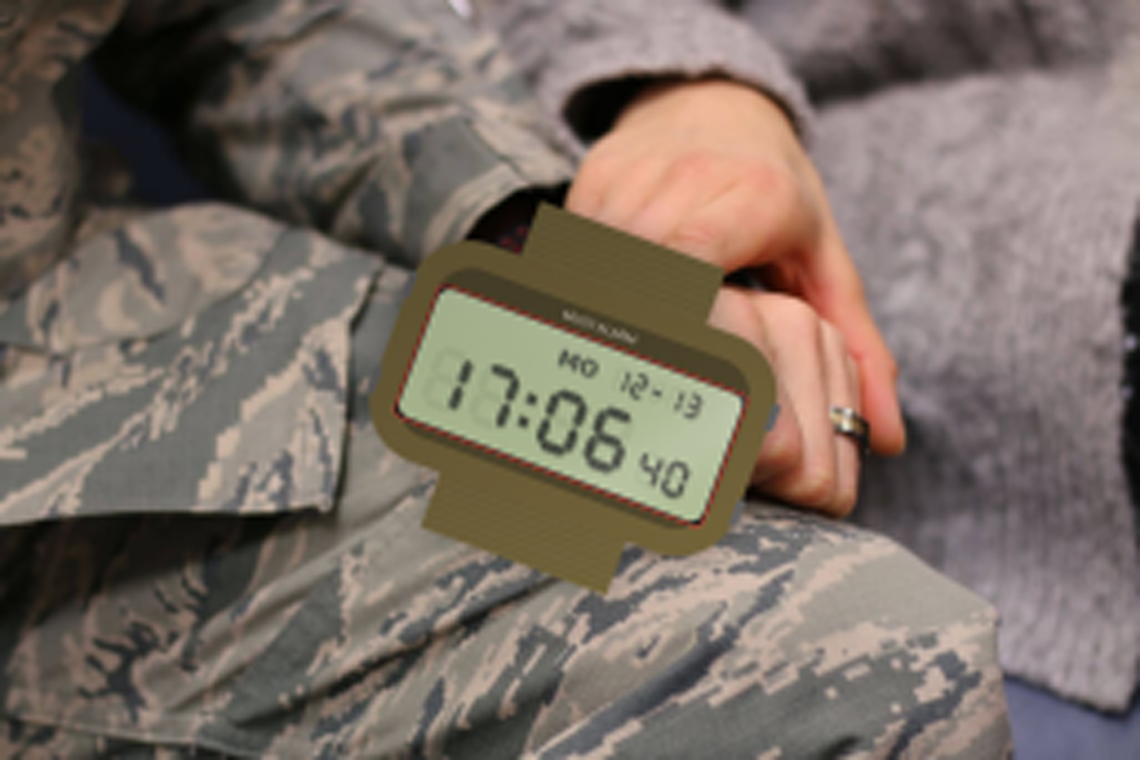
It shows 17:06:40
